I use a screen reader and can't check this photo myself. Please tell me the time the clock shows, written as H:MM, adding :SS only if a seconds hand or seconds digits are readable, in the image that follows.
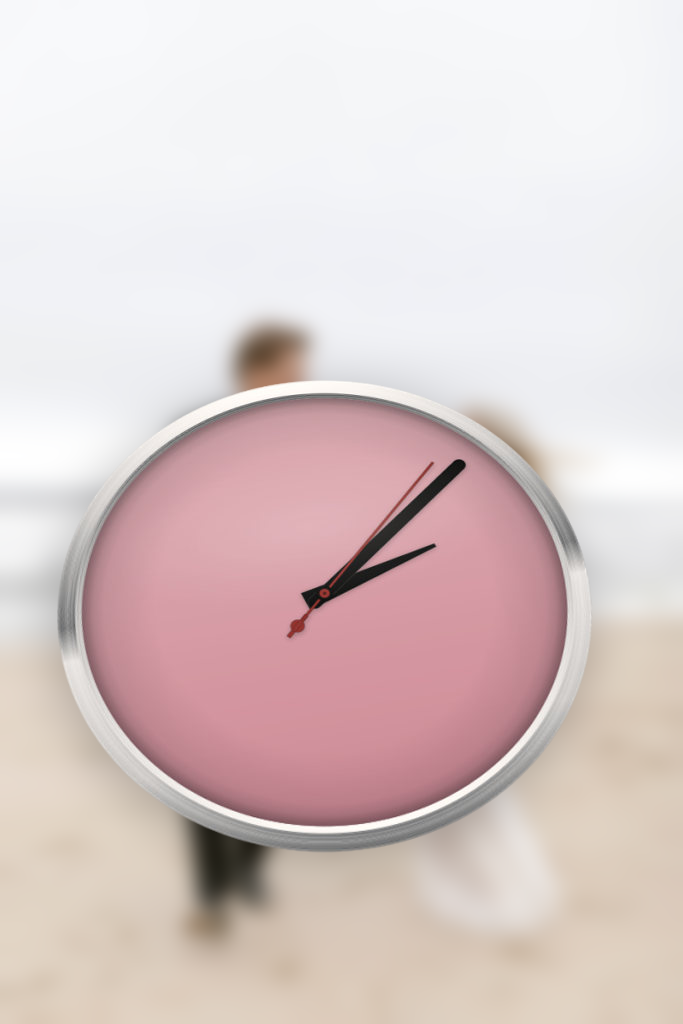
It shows 2:07:06
